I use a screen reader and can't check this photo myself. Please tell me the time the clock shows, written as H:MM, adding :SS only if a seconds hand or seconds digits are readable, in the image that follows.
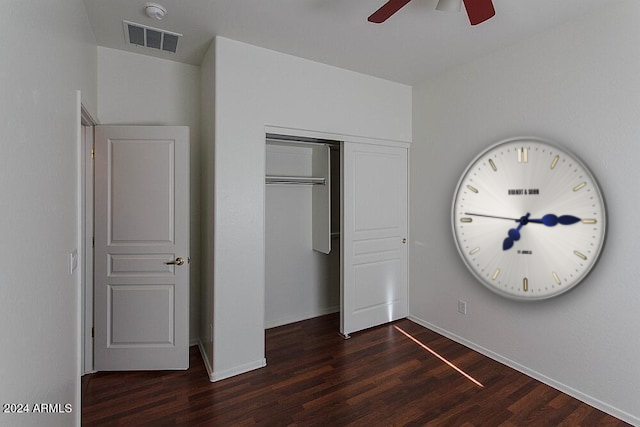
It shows 7:14:46
